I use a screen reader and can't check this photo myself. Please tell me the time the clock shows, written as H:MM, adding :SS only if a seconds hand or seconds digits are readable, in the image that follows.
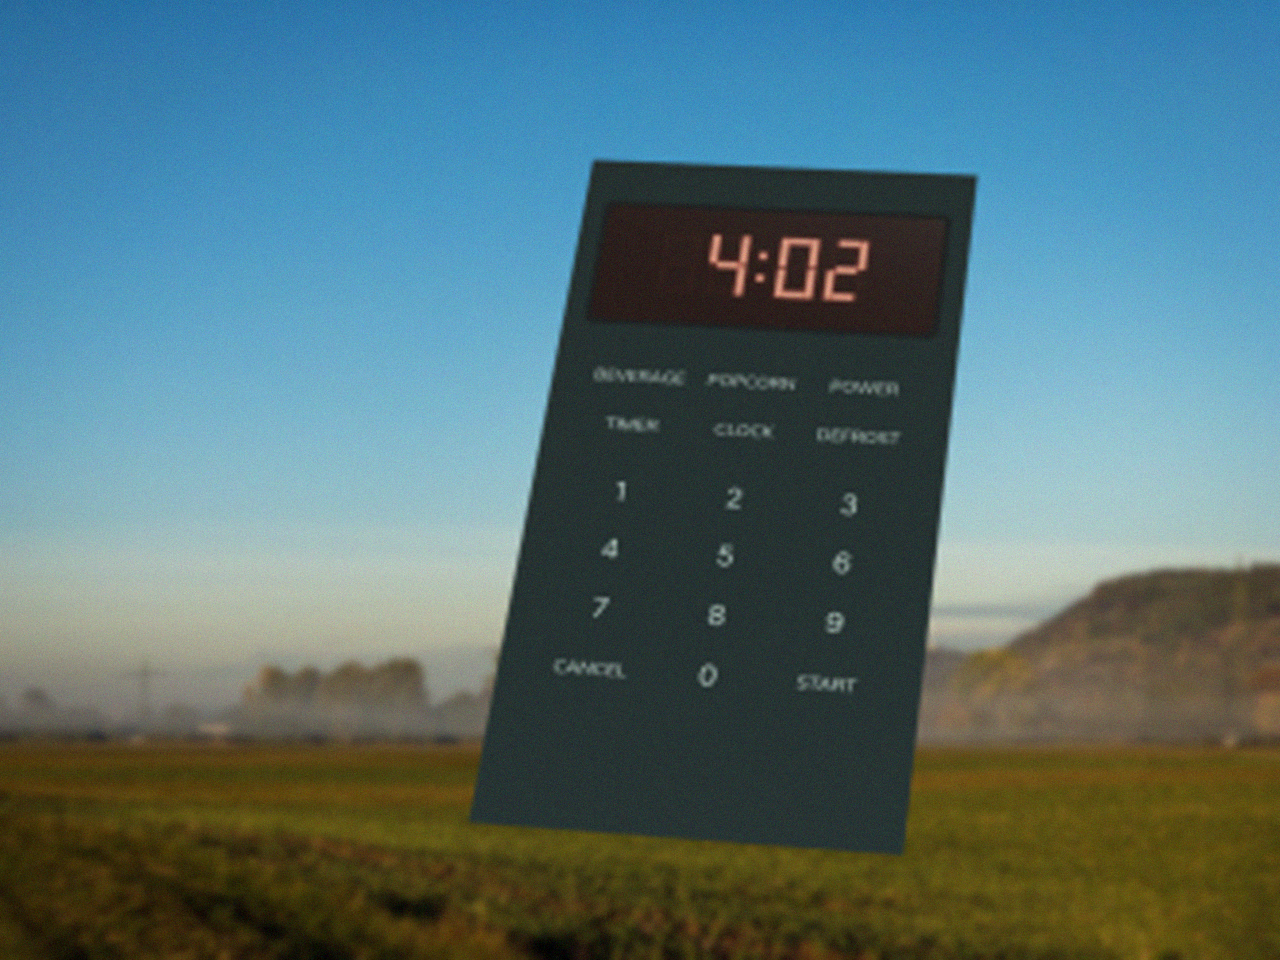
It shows 4:02
